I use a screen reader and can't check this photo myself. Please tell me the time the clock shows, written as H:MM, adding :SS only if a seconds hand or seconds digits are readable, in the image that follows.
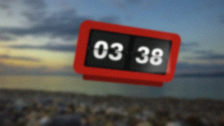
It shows 3:38
